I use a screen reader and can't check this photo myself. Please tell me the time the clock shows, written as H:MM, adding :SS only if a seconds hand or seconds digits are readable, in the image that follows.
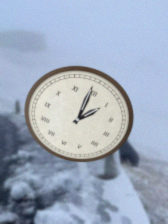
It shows 12:59
